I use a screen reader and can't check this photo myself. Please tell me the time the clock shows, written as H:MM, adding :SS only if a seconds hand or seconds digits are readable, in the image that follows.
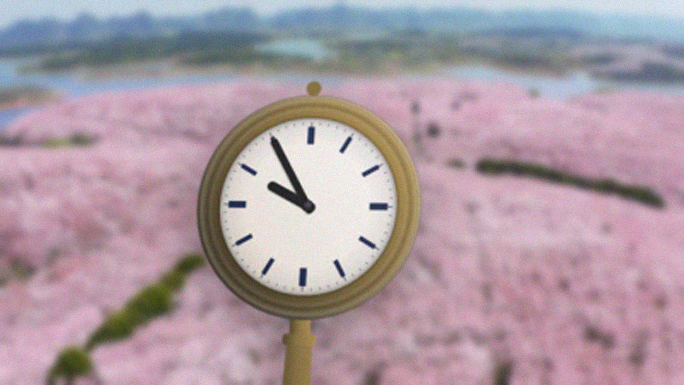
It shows 9:55
